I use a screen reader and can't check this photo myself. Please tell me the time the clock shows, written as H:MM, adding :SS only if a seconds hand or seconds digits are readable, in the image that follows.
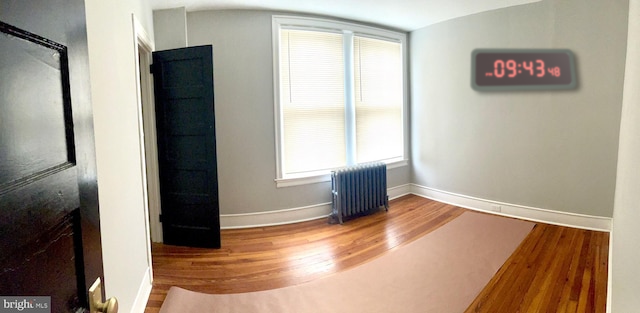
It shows 9:43
